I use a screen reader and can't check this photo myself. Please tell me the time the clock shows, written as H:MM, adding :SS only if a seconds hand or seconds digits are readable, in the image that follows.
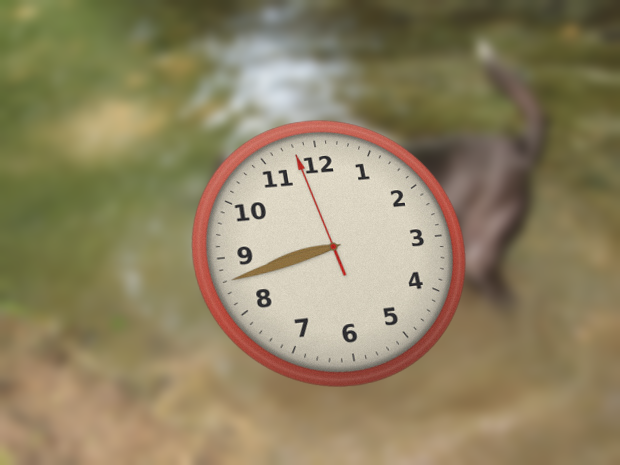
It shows 8:42:58
